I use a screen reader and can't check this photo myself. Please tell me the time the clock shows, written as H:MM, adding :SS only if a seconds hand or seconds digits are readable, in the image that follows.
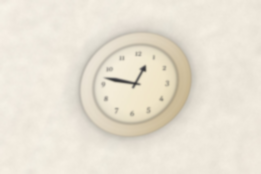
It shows 12:47
